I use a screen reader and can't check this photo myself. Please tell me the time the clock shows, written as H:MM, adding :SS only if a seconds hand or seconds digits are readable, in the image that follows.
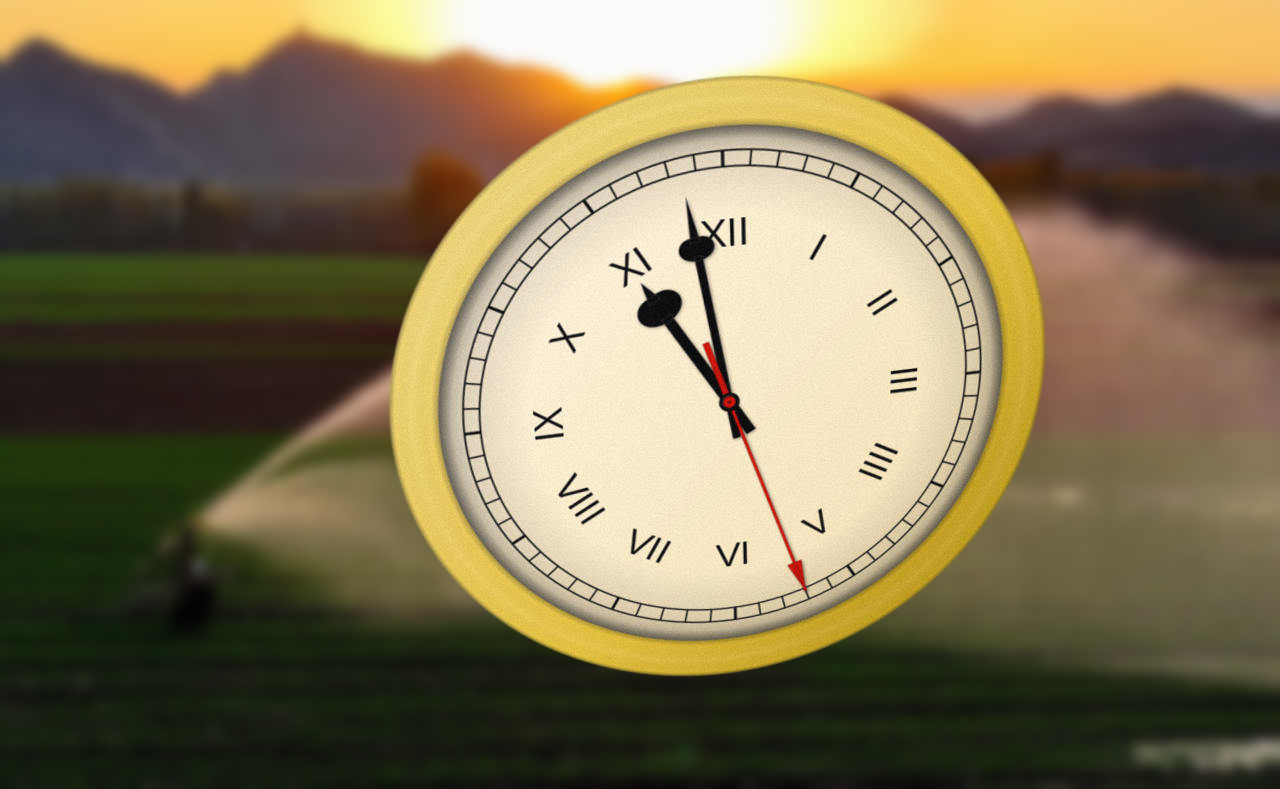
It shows 10:58:27
